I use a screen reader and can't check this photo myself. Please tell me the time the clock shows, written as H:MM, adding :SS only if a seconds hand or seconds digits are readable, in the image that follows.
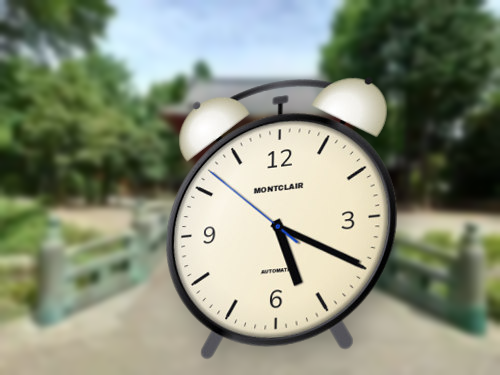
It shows 5:19:52
